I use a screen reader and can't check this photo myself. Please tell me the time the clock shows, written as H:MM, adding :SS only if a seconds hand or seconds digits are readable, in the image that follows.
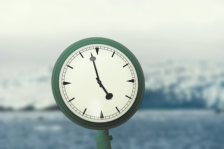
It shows 4:58
